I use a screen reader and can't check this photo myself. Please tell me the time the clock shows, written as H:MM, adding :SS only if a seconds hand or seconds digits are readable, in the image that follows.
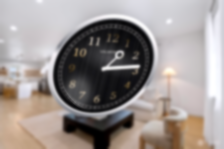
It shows 1:14
